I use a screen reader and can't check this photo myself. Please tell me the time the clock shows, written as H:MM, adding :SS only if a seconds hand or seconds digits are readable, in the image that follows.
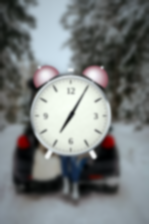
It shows 7:05
